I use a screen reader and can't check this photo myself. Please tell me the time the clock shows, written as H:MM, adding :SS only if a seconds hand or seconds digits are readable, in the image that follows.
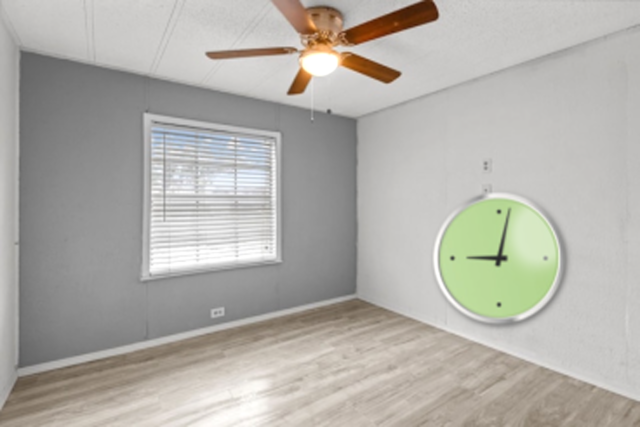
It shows 9:02
